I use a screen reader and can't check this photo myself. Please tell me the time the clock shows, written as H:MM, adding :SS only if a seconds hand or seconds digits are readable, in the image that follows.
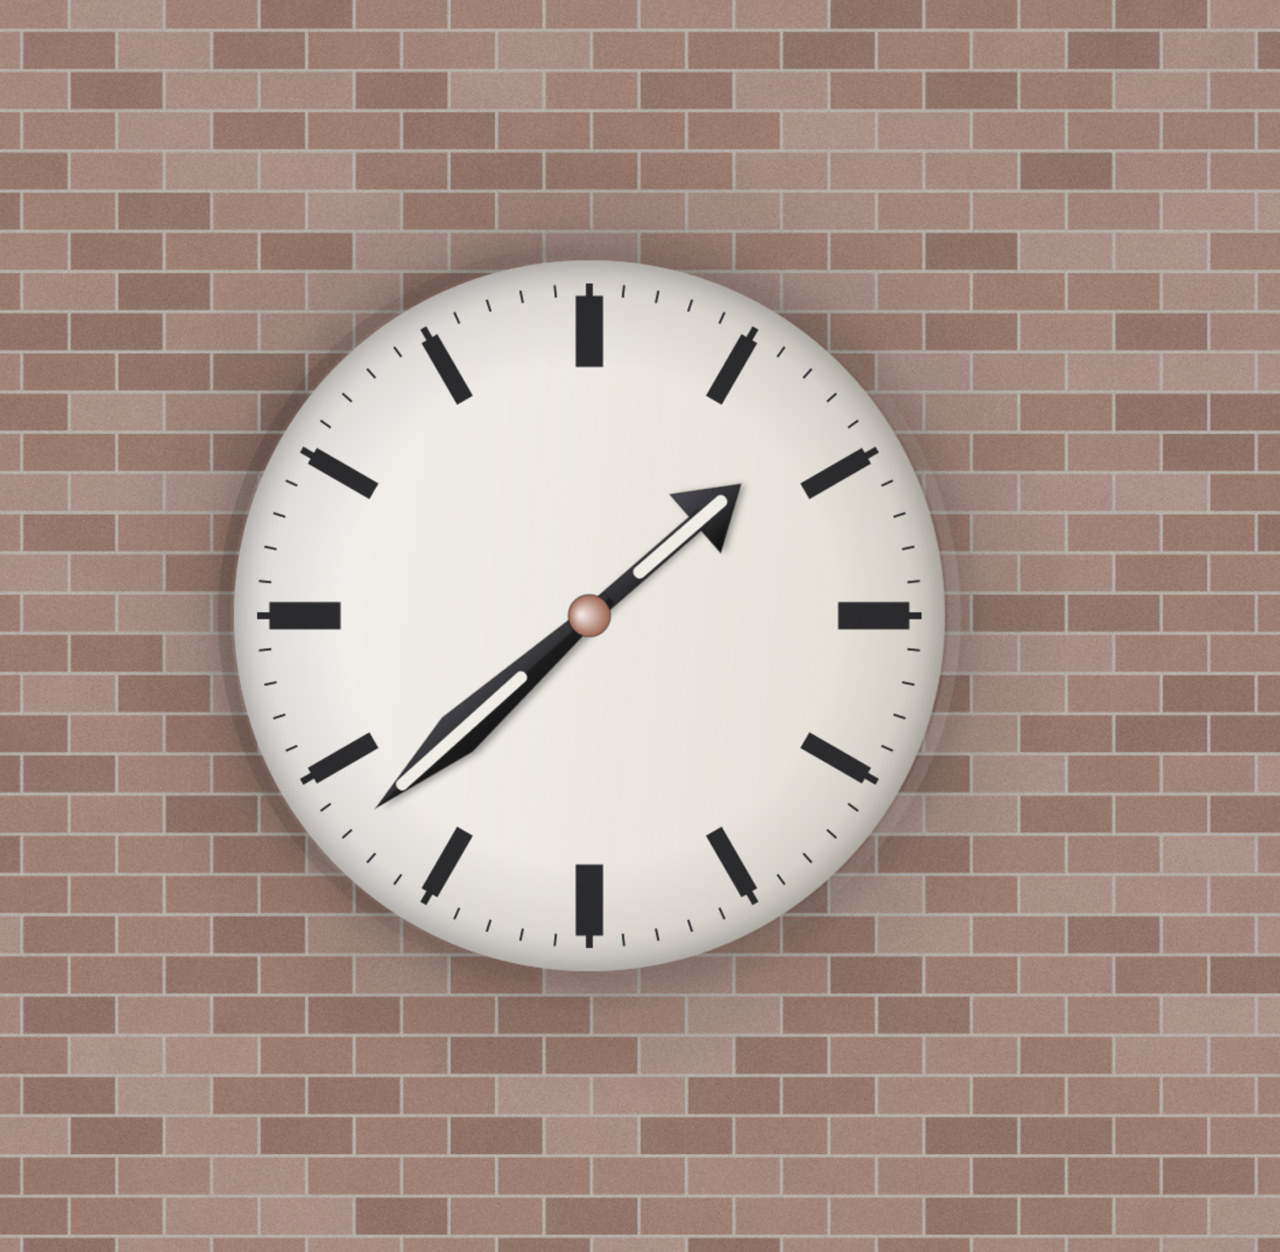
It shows 1:38
